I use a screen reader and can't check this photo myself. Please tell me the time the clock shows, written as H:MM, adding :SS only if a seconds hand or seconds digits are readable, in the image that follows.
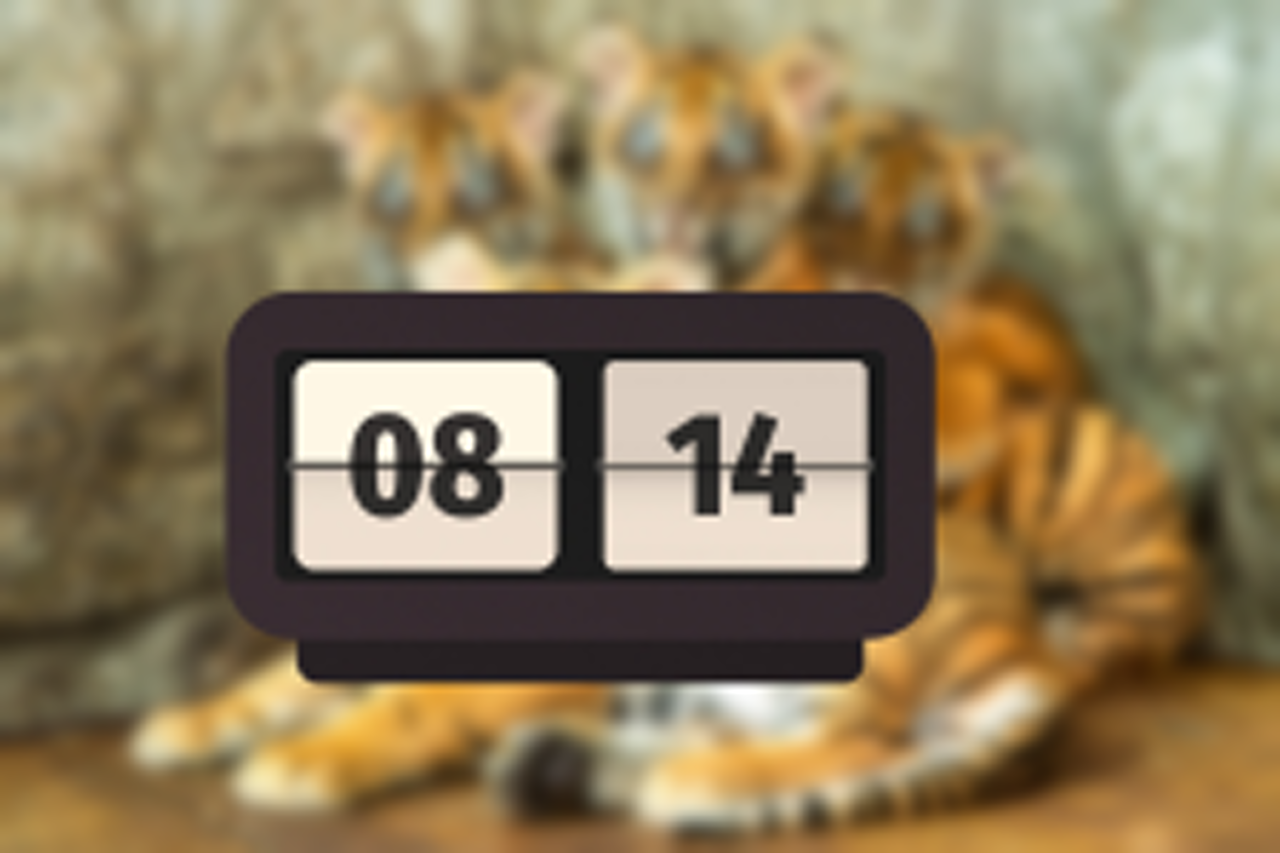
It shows 8:14
